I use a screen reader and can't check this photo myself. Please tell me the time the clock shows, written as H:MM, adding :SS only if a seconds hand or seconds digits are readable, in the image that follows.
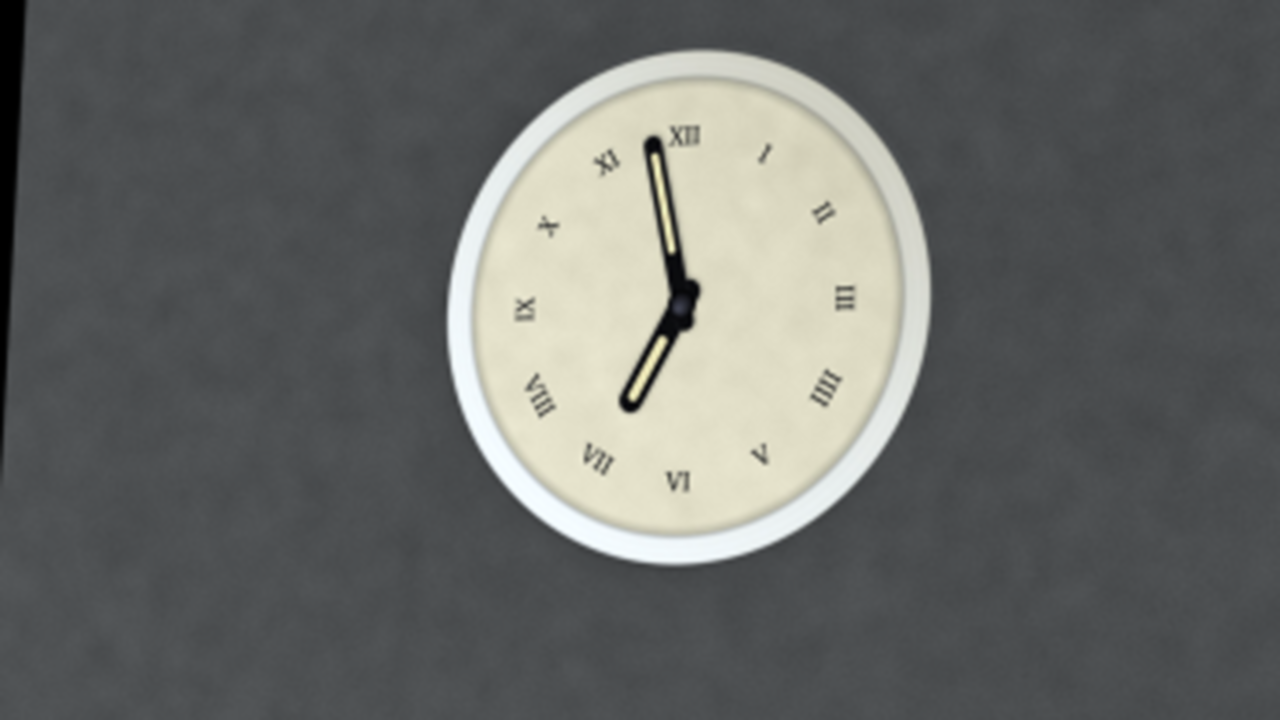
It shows 6:58
